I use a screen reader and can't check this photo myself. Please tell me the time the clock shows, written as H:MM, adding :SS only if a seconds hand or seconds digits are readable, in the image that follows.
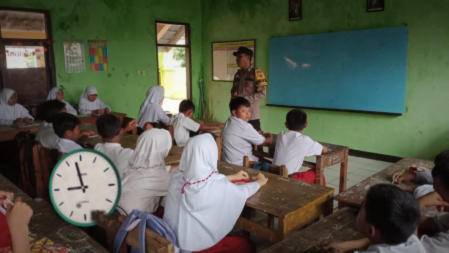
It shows 8:58
